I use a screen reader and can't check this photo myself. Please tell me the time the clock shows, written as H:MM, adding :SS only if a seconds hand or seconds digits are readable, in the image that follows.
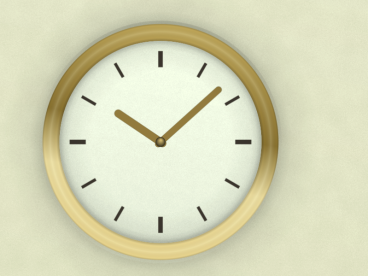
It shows 10:08
